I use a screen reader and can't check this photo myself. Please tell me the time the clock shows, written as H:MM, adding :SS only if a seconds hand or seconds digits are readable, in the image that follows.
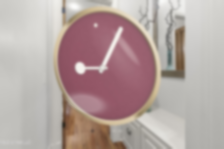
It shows 9:06
